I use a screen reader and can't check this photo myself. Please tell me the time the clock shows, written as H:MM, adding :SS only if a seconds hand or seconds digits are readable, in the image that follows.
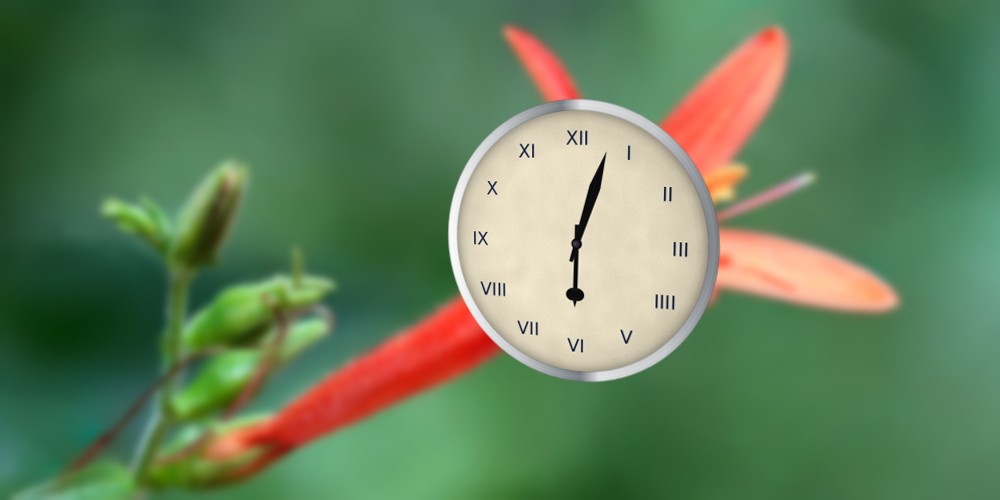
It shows 6:03
